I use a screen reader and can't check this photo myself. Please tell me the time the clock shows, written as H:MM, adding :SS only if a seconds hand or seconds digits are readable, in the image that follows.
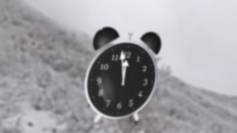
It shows 11:58
